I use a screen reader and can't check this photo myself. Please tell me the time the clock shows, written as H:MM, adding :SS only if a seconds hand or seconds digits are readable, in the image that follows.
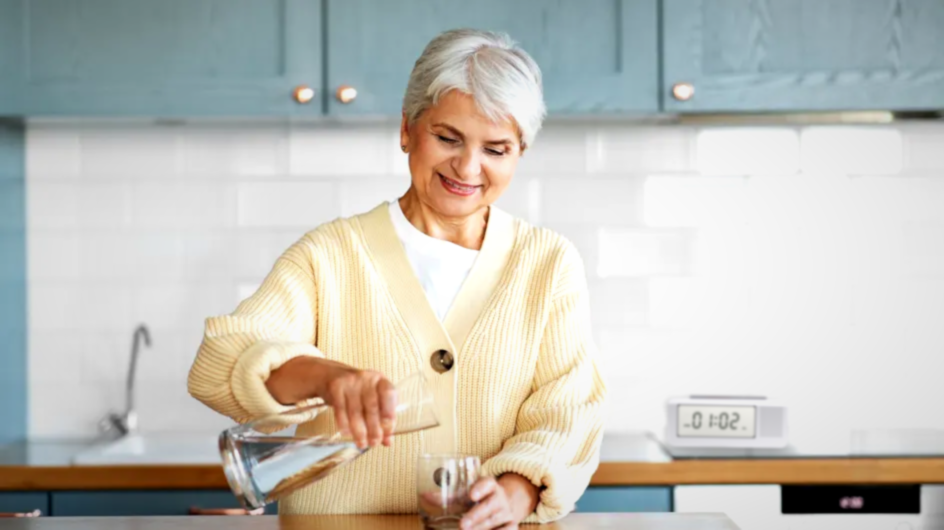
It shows 1:02
